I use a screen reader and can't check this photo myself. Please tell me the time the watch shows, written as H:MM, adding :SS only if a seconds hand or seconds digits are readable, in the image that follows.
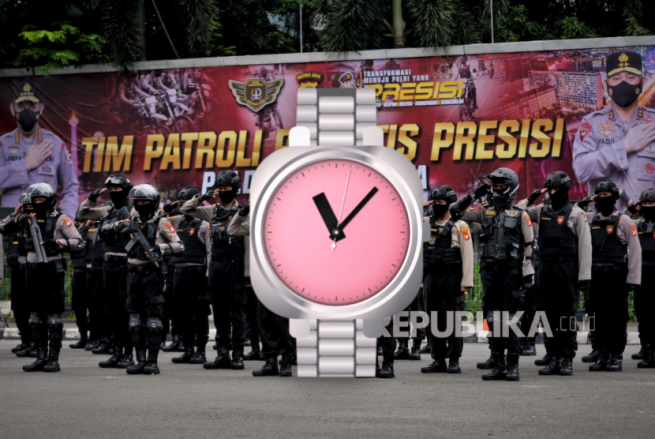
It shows 11:07:02
